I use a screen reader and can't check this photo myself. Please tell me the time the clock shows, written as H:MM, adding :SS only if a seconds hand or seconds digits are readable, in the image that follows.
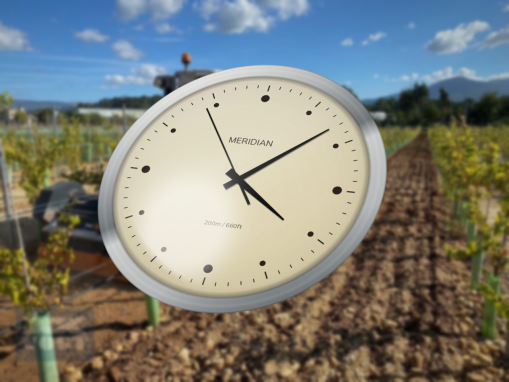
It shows 4:07:54
